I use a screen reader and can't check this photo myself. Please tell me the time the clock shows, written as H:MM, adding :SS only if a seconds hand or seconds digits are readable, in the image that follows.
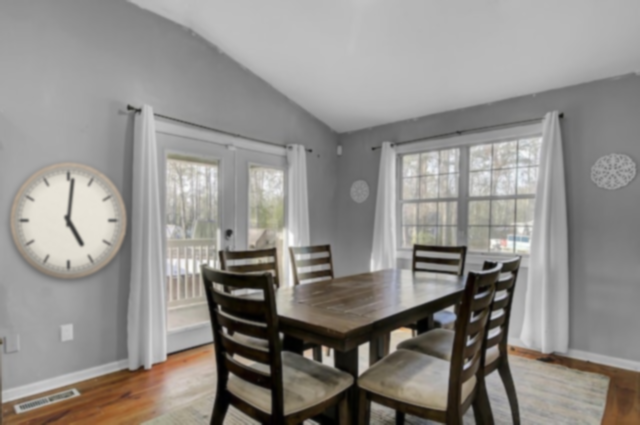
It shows 5:01
